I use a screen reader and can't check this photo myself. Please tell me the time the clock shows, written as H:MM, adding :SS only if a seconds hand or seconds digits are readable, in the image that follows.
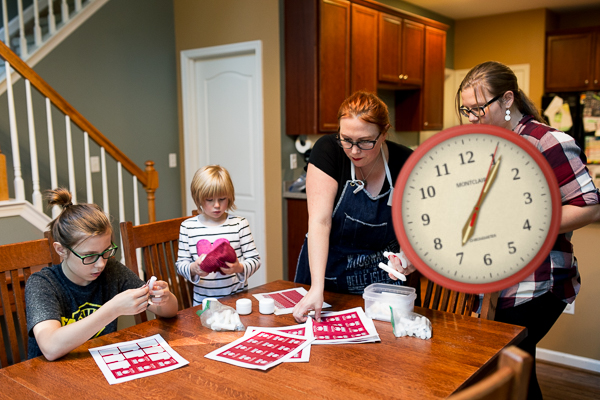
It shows 7:06:05
